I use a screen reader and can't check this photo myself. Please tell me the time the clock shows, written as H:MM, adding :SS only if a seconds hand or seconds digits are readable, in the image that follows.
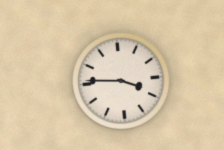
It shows 3:46
